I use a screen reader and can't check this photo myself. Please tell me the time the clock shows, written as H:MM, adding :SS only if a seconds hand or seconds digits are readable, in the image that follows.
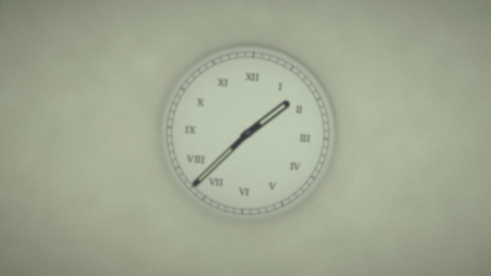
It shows 1:37
